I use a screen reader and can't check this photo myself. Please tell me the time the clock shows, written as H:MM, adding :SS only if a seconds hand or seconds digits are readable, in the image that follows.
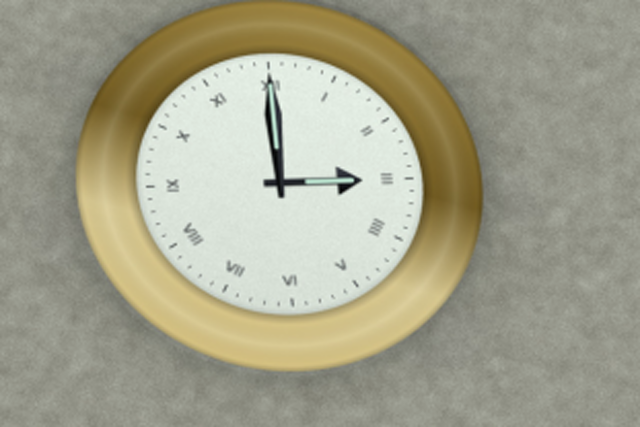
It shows 3:00
